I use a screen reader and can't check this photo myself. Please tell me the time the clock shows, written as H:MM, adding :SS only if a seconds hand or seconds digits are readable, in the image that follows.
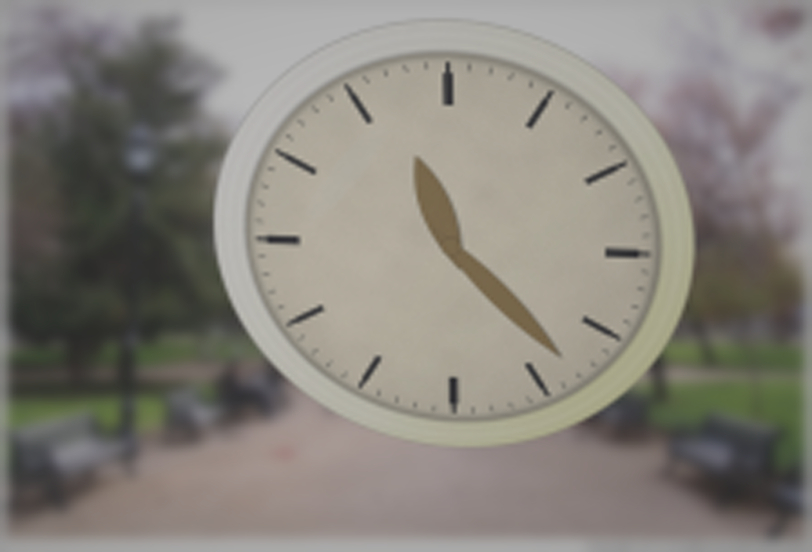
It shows 11:23
